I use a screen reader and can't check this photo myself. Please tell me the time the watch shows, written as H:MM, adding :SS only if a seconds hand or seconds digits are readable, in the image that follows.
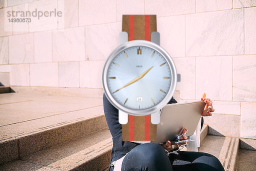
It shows 1:40
